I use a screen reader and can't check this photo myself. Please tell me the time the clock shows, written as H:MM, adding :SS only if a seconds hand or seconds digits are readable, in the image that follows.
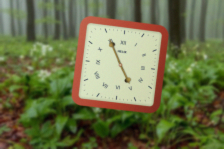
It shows 4:55
